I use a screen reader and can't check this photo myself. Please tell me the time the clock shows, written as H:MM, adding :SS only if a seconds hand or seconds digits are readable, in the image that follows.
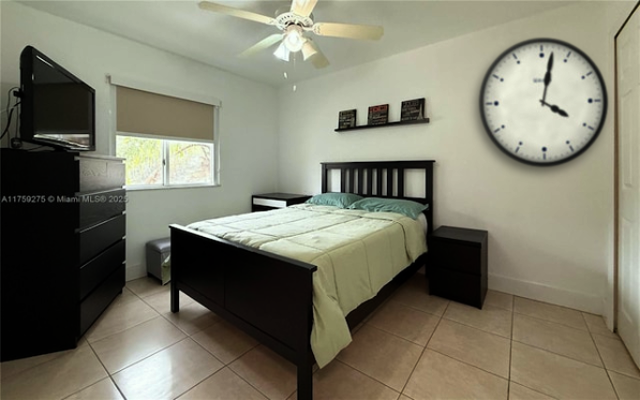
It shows 4:02
